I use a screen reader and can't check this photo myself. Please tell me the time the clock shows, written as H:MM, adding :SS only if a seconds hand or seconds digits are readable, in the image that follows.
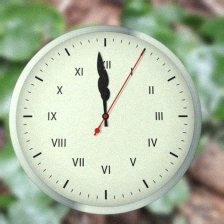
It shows 11:59:05
